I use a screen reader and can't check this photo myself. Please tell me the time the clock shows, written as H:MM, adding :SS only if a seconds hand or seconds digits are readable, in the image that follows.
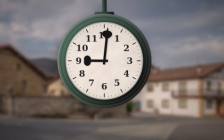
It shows 9:01
